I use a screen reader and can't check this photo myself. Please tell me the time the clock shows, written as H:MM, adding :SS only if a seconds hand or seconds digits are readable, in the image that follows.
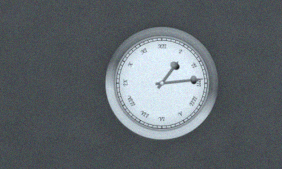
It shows 1:14
